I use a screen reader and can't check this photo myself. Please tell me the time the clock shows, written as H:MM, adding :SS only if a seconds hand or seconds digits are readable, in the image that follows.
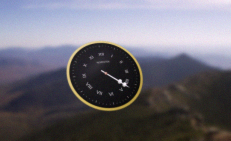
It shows 4:22
